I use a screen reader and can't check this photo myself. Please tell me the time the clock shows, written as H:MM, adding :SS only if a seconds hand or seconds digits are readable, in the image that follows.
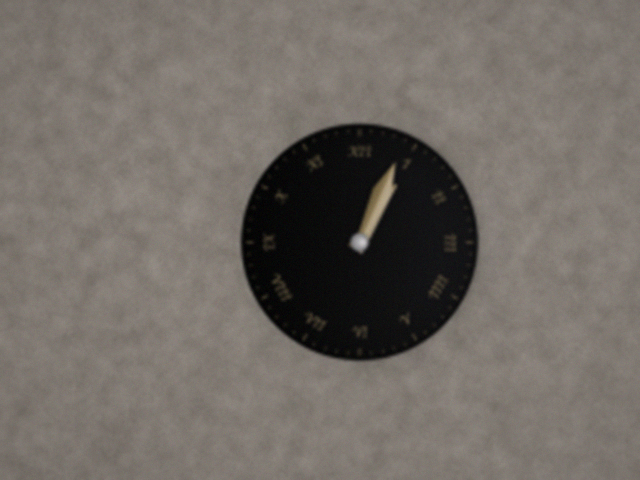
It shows 1:04
